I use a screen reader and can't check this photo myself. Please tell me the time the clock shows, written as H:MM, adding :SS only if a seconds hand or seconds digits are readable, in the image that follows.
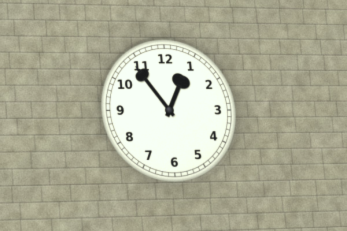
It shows 12:54
